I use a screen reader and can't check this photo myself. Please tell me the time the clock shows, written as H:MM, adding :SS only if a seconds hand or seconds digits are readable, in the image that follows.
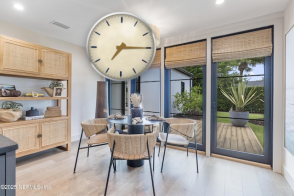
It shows 7:15
